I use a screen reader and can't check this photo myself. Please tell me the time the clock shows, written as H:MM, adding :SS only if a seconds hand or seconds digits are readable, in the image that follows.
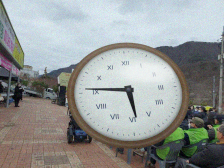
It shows 5:46
